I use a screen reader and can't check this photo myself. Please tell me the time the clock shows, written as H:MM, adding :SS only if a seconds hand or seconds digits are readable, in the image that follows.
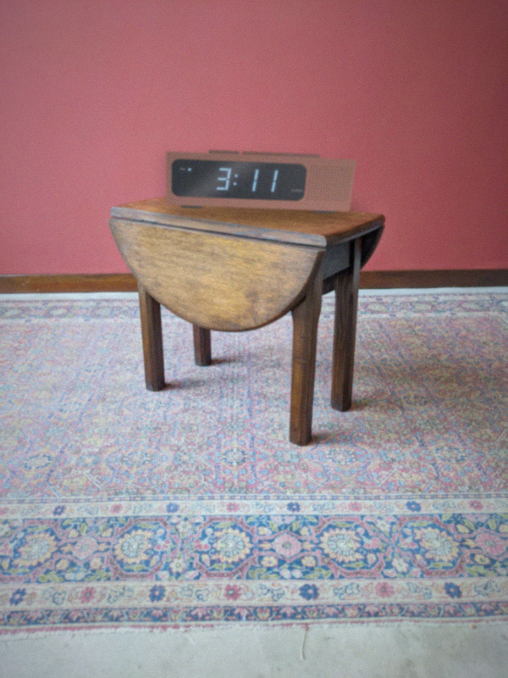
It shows 3:11
